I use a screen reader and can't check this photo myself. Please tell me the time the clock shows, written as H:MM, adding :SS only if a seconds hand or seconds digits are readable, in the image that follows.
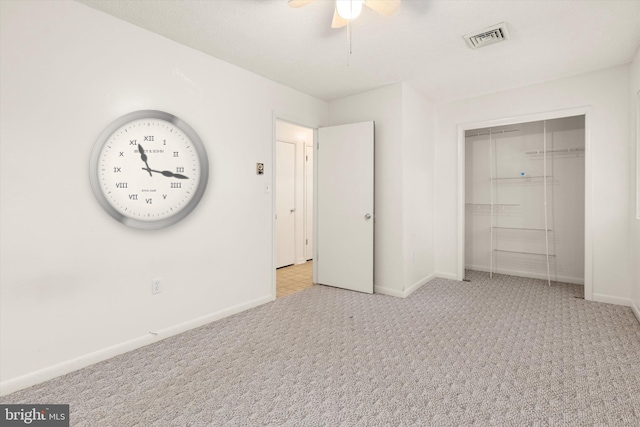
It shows 11:17
